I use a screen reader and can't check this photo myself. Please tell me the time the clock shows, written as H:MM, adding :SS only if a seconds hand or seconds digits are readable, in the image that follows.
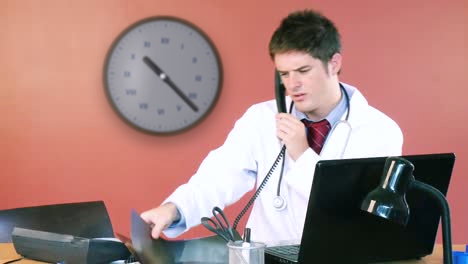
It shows 10:22
